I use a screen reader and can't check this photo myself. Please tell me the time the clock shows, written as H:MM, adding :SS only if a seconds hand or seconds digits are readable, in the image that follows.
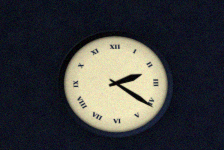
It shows 2:21
